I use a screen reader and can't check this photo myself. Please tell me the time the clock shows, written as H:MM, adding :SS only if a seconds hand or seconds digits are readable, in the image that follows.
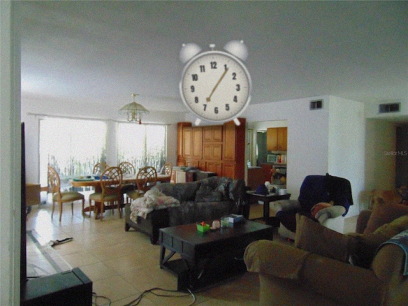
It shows 7:06
